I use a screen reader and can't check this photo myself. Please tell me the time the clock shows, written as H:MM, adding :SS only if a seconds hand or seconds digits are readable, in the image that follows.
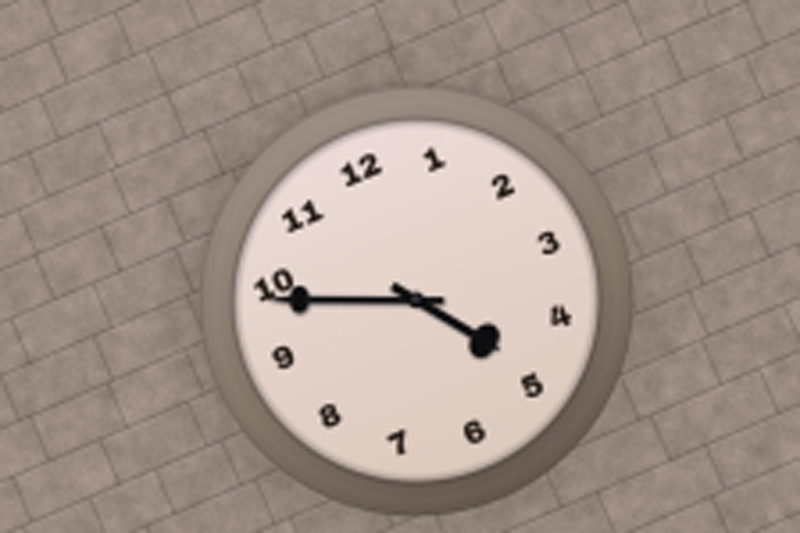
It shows 4:49
